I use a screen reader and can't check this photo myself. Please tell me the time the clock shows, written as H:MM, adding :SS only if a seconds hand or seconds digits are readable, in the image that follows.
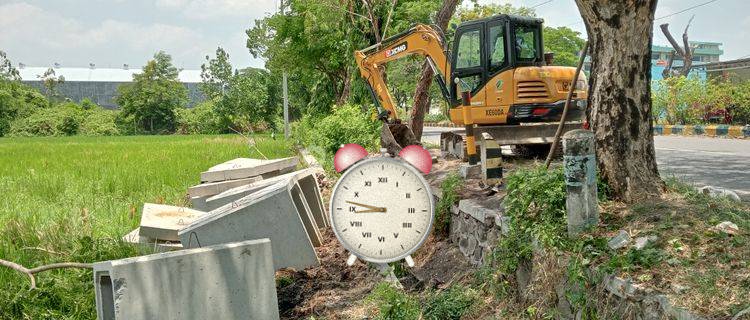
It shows 8:47
